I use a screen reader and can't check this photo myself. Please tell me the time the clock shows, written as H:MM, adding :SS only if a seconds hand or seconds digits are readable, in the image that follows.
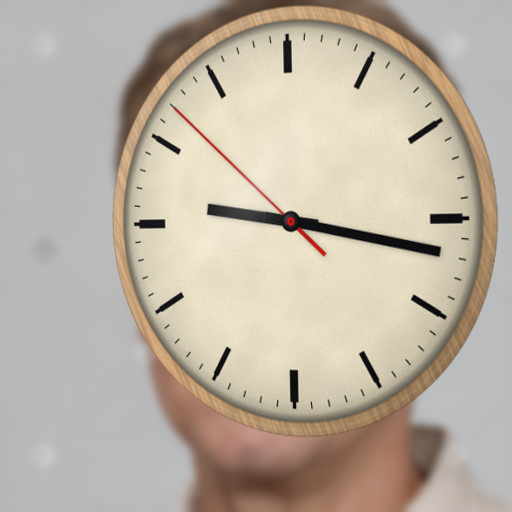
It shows 9:16:52
